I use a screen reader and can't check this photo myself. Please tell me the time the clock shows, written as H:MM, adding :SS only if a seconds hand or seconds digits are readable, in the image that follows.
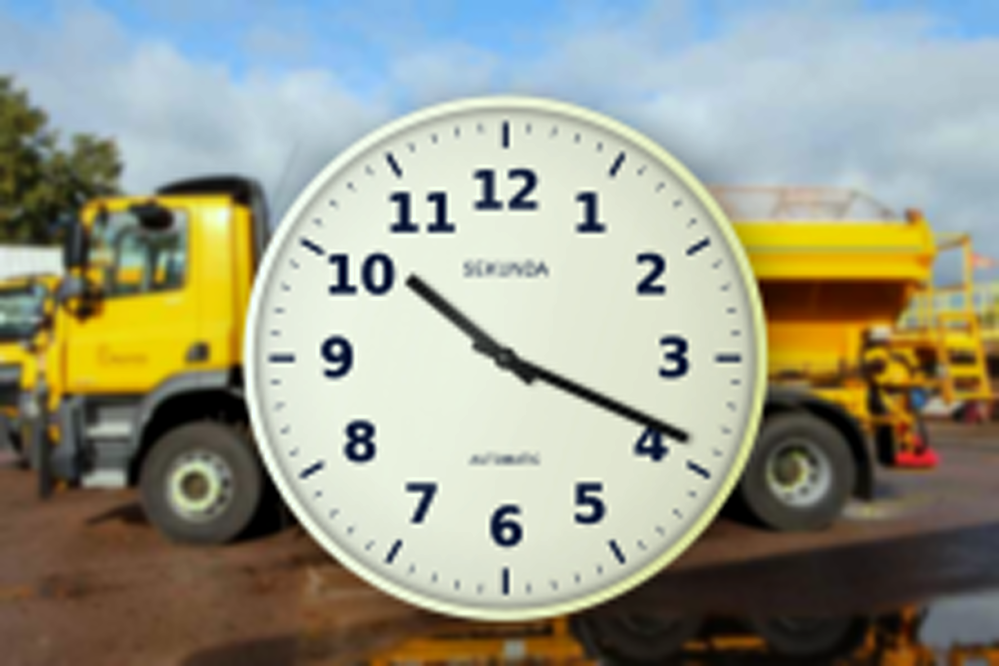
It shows 10:19
